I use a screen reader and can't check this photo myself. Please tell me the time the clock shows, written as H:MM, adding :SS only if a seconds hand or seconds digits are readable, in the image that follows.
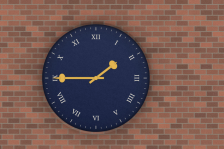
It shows 1:45
